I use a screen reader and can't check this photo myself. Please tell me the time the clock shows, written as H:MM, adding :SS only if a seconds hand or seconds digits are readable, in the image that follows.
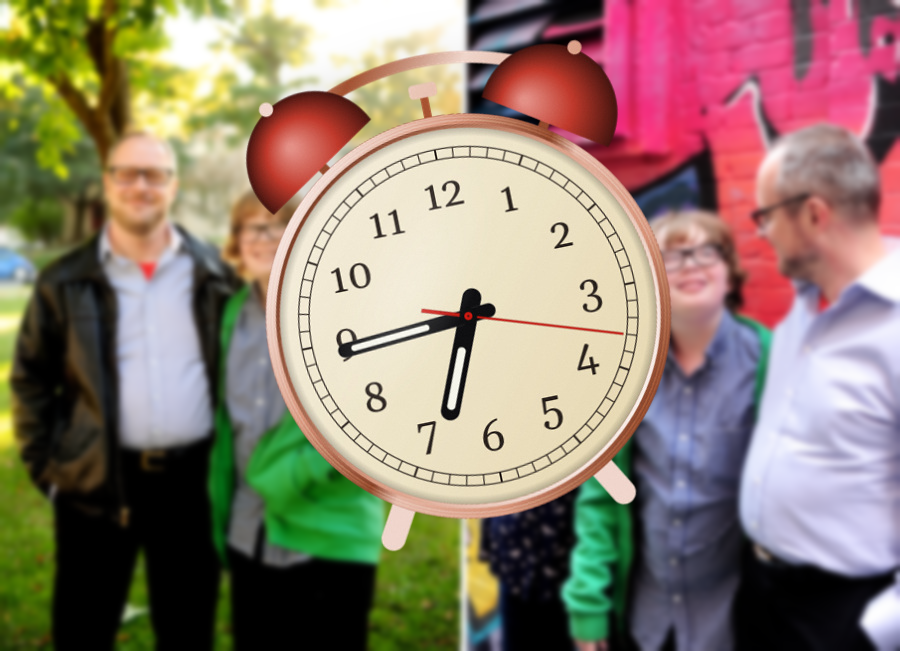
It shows 6:44:18
